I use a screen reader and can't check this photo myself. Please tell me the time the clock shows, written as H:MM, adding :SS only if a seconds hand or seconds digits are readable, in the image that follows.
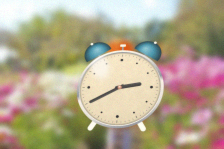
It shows 2:40
